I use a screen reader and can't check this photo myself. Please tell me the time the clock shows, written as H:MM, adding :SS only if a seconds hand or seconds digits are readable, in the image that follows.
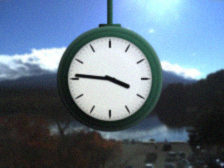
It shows 3:46
